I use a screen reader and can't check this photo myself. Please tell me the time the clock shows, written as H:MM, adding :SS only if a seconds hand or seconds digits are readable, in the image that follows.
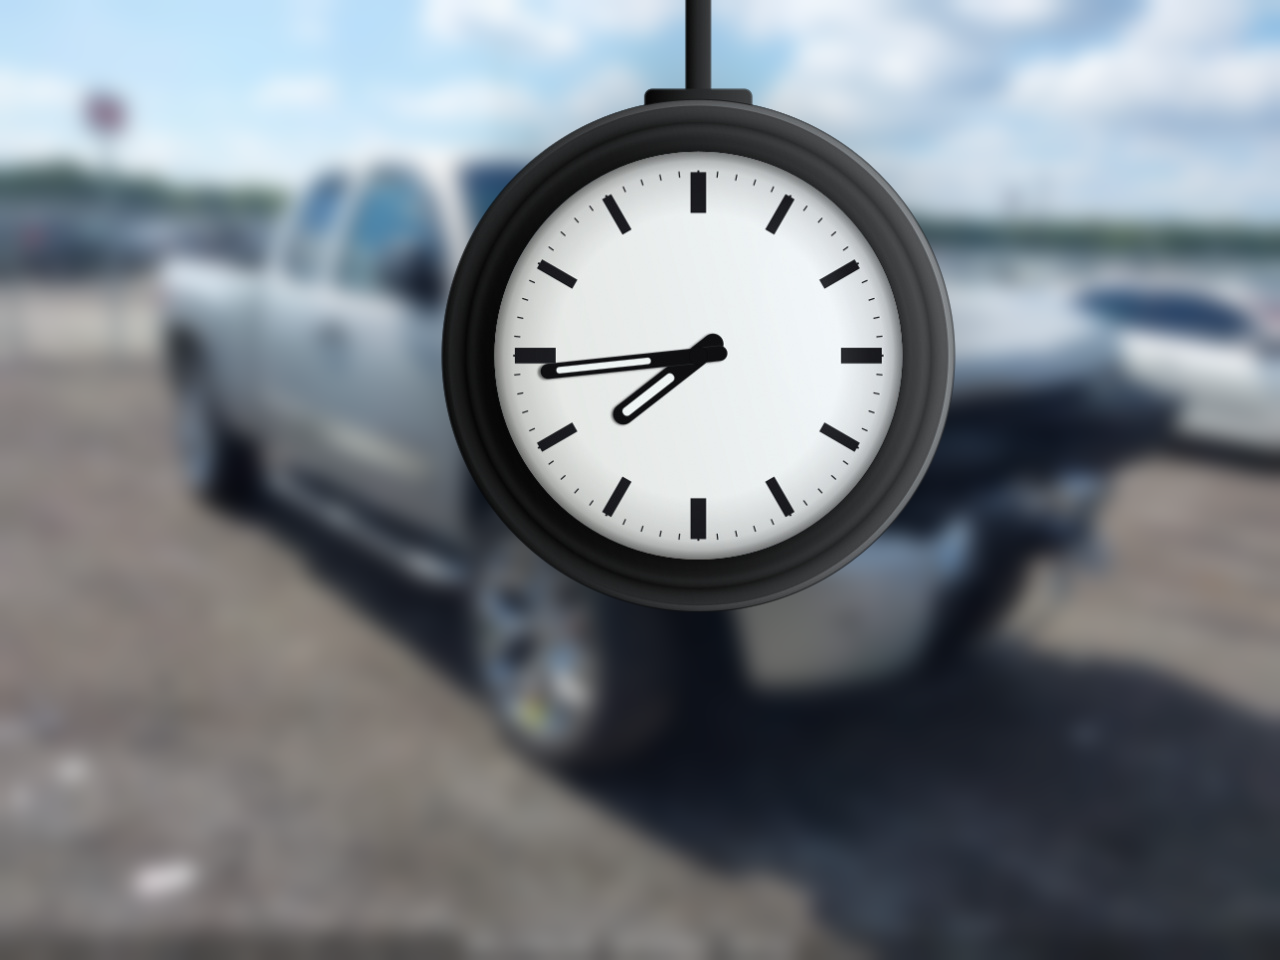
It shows 7:44
